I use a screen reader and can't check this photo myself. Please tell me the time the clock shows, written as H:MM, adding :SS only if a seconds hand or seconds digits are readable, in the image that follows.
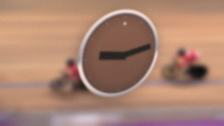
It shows 9:13
